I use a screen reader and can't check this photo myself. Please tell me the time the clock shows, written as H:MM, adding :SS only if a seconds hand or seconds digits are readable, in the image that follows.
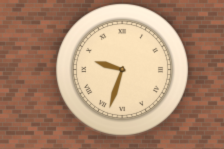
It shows 9:33
